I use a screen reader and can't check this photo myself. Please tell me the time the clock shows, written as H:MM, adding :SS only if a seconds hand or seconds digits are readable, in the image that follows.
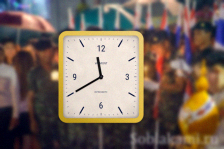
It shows 11:40
